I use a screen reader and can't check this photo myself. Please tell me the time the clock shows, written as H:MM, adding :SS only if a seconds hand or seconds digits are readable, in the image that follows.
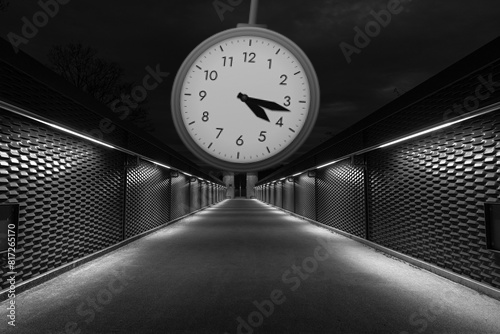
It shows 4:17
